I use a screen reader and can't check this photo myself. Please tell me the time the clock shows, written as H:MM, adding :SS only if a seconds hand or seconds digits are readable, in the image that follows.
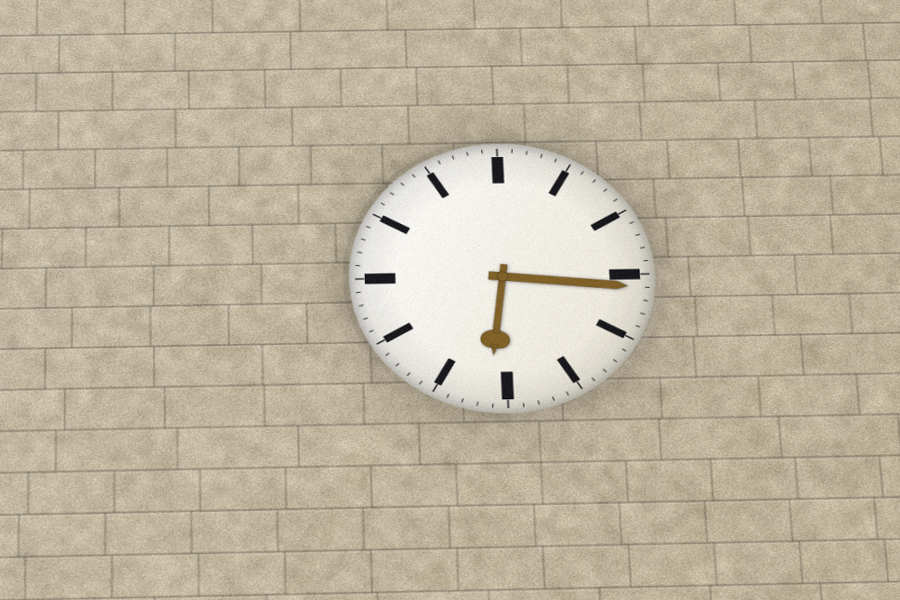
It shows 6:16
